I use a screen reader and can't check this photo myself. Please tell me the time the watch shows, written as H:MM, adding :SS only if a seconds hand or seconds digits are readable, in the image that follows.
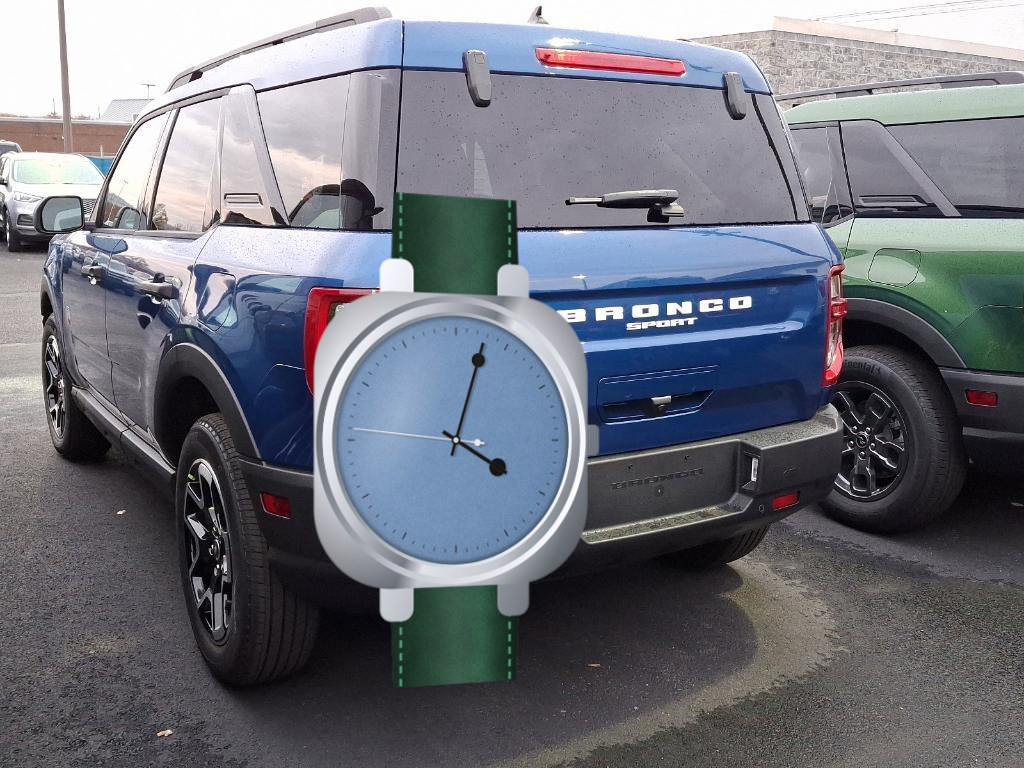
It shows 4:02:46
